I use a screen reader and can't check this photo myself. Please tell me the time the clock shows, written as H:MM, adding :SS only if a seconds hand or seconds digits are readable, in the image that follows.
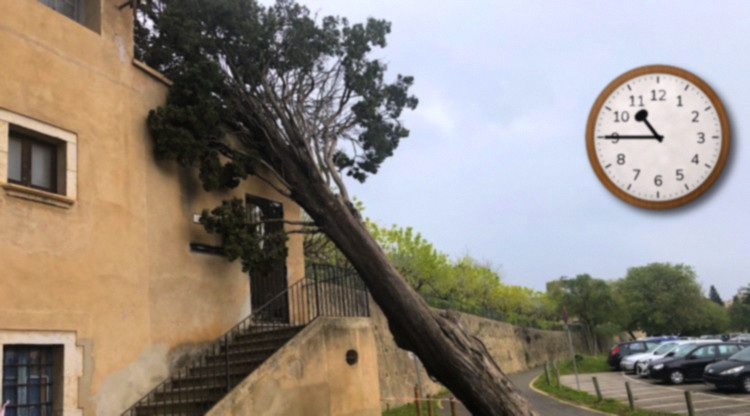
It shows 10:45
